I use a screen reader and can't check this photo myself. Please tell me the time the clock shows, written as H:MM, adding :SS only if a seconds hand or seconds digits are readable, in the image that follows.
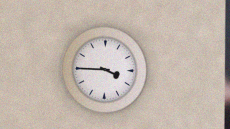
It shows 3:45
